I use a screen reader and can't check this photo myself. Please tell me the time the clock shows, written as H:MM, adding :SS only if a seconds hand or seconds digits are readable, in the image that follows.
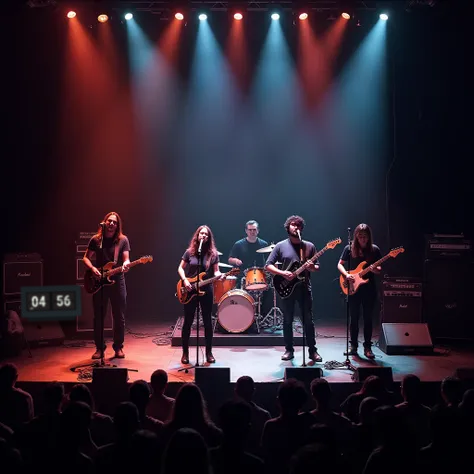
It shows 4:56
